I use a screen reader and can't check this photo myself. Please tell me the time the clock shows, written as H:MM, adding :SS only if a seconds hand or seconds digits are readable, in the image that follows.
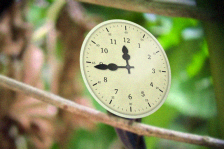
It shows 11:44
